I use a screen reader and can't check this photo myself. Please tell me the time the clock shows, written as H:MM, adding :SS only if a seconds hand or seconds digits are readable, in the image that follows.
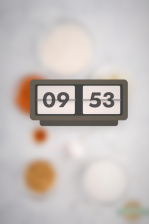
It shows 9:53
